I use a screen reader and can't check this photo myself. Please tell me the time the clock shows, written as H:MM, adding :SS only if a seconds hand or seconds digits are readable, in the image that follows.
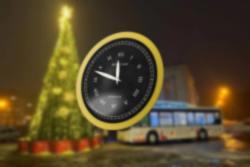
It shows 11:48
